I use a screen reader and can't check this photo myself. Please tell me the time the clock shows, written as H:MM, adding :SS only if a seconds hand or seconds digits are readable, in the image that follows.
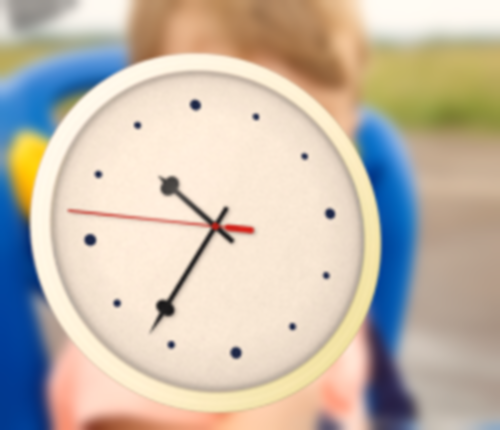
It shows 10:36:47
